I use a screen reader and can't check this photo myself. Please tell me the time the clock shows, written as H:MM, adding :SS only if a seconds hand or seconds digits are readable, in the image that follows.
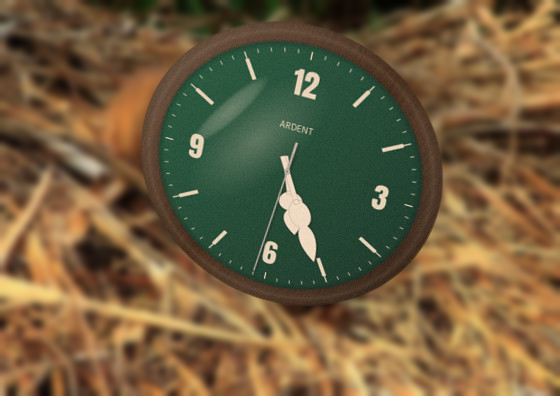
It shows 5:25:31
